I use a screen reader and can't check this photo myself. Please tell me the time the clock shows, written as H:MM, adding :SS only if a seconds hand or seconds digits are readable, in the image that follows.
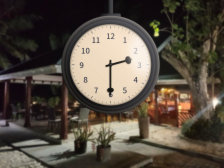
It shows 2:30
